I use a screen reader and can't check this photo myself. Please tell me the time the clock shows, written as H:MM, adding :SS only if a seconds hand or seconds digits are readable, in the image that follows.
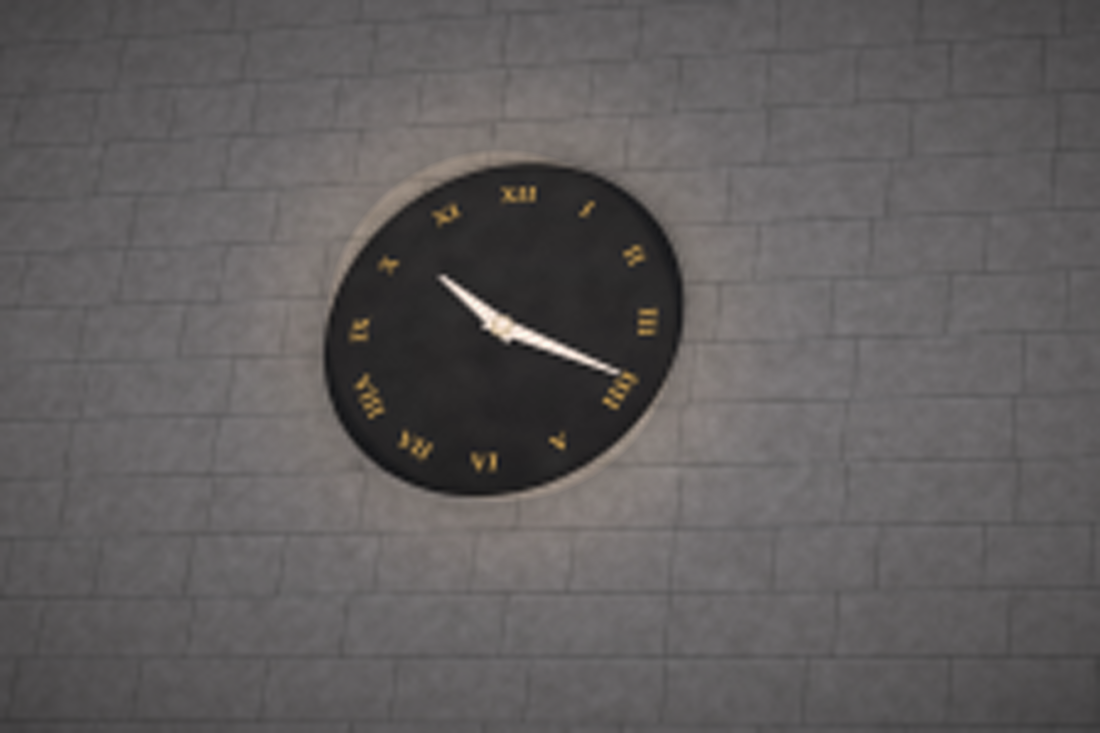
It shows 10:19
